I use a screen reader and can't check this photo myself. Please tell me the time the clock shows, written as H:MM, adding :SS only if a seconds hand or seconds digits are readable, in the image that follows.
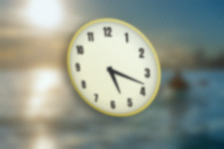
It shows 5:18
